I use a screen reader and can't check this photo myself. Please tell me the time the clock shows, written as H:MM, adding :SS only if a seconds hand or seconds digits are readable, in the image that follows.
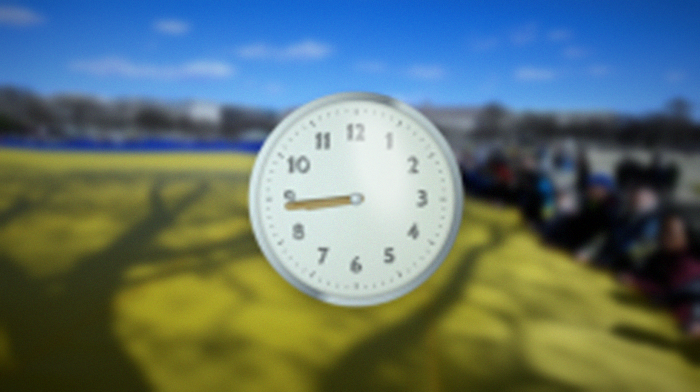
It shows 8:44
